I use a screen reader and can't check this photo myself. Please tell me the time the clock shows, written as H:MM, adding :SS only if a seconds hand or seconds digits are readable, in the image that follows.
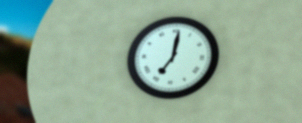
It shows 7:01
